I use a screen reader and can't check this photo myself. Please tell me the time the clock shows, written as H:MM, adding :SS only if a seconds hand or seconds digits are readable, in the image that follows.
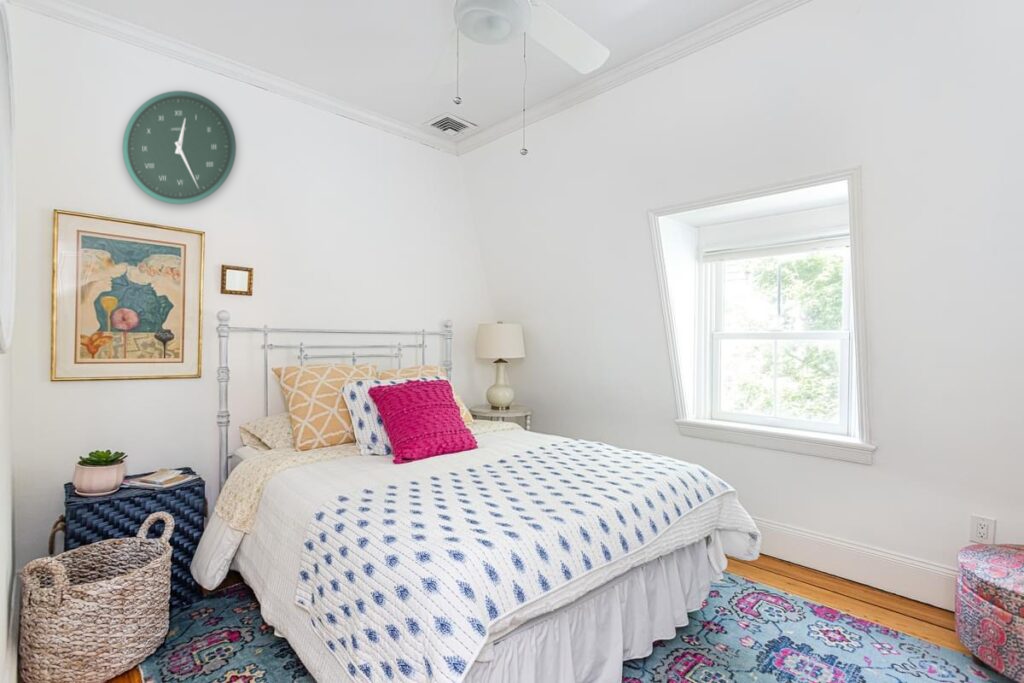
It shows 12:26
